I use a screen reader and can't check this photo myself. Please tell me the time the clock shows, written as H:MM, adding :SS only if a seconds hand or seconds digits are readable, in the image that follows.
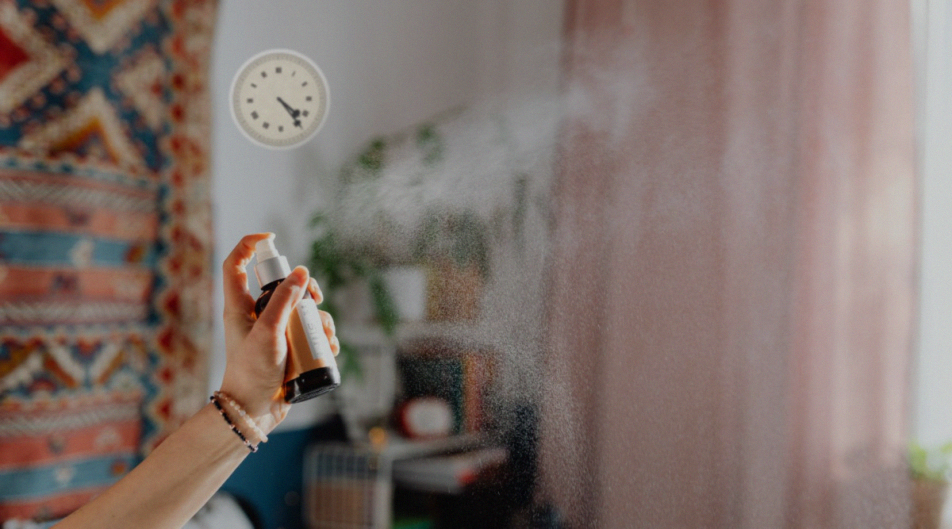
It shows 4:24
